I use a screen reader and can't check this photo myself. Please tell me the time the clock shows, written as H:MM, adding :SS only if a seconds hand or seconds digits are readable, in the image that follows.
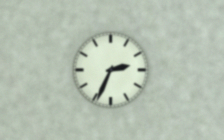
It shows 2:34
